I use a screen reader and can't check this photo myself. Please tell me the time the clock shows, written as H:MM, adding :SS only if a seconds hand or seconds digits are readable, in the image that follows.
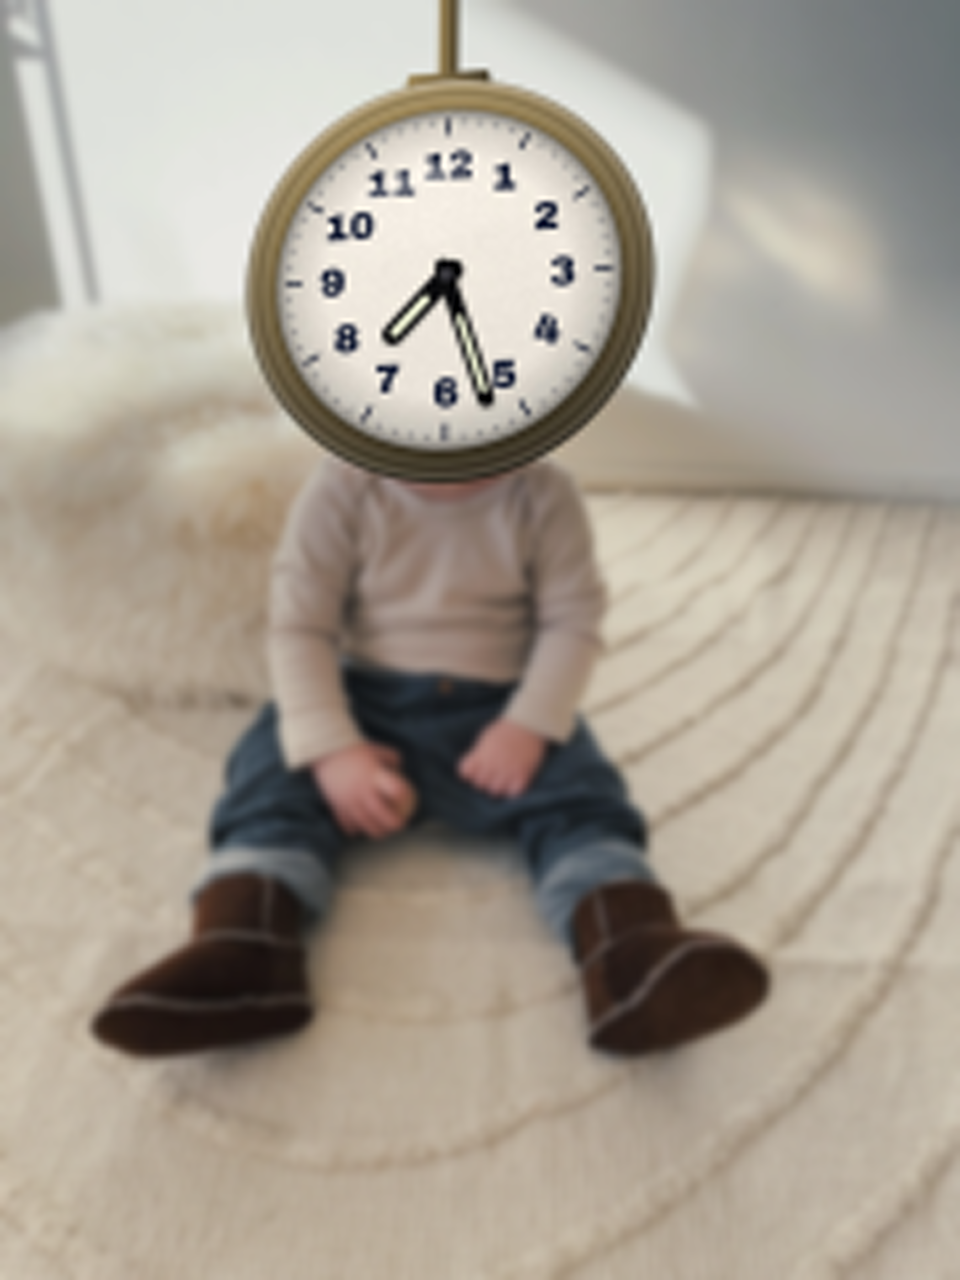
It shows 7:27
